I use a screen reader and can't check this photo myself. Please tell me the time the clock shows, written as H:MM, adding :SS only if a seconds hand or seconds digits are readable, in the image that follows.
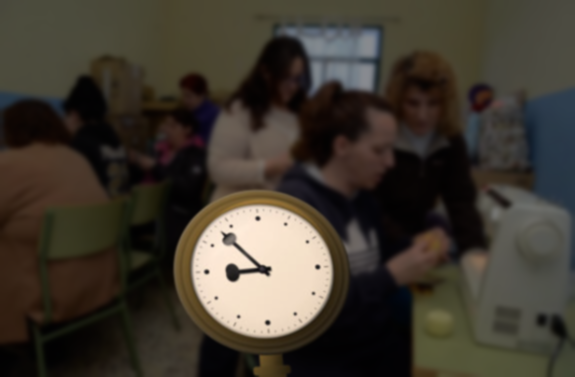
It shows 8:53
